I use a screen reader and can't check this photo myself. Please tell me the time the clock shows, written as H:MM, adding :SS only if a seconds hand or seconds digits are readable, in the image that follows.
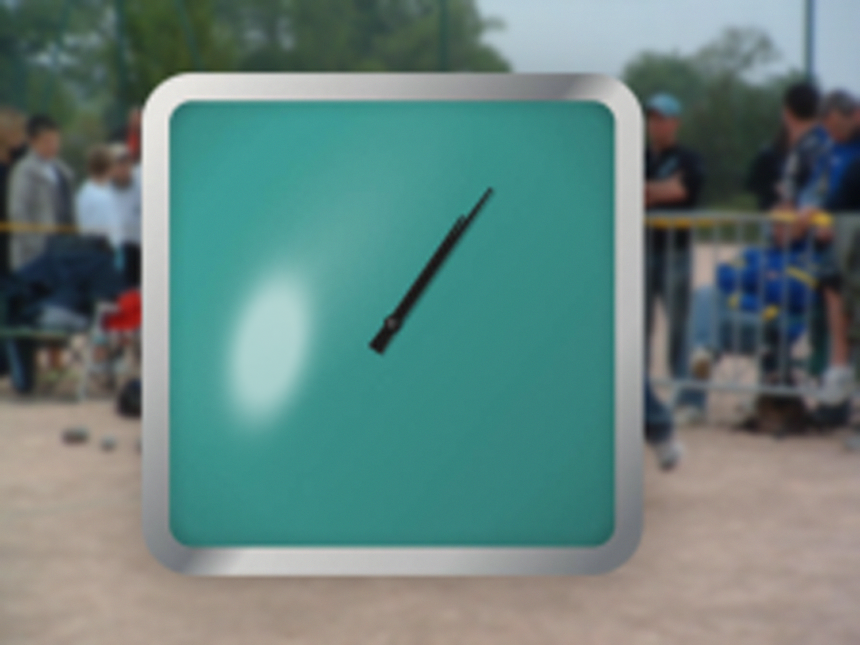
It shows 1:06
